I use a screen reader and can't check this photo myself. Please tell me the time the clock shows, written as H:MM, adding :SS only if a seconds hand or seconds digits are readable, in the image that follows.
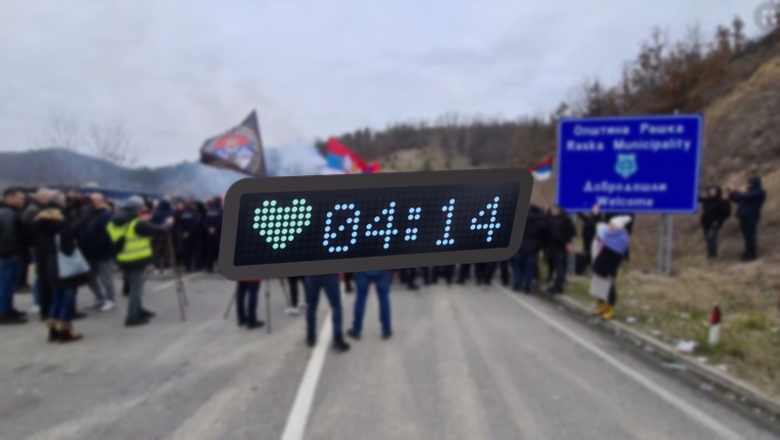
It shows 4:14
